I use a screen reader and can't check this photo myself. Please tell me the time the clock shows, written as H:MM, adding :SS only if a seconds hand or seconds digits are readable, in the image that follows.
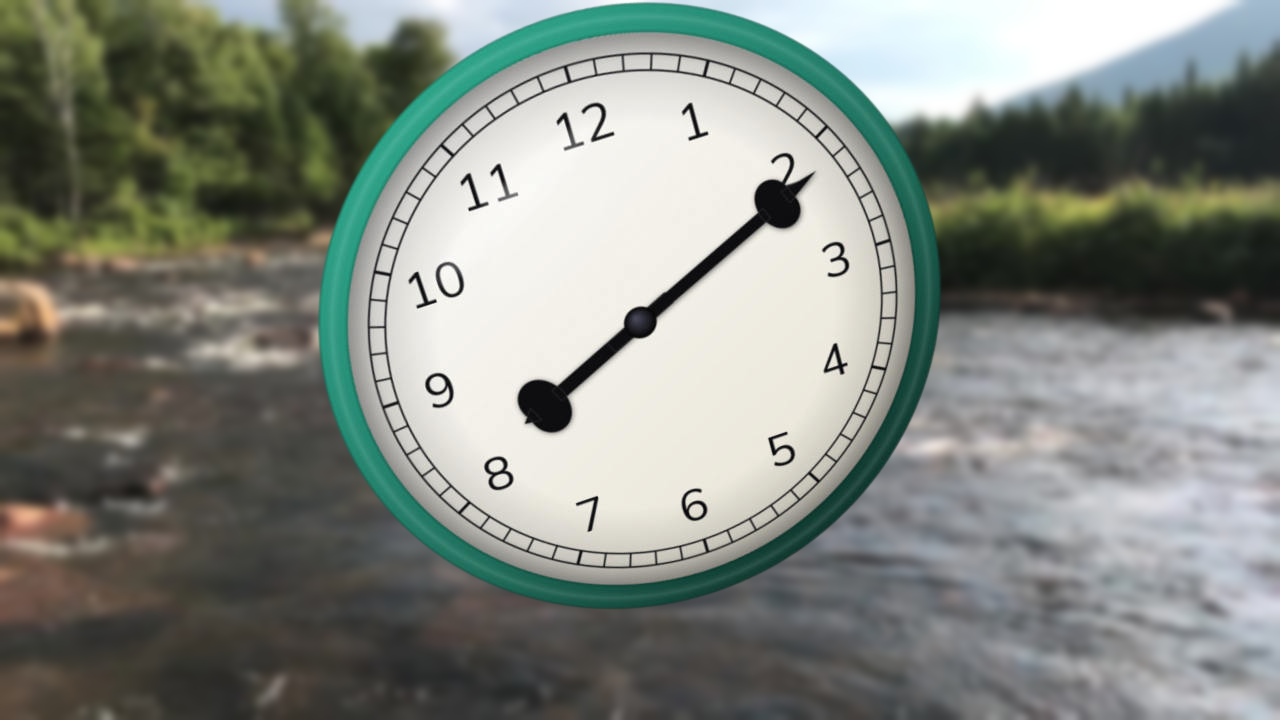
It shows 8:11
